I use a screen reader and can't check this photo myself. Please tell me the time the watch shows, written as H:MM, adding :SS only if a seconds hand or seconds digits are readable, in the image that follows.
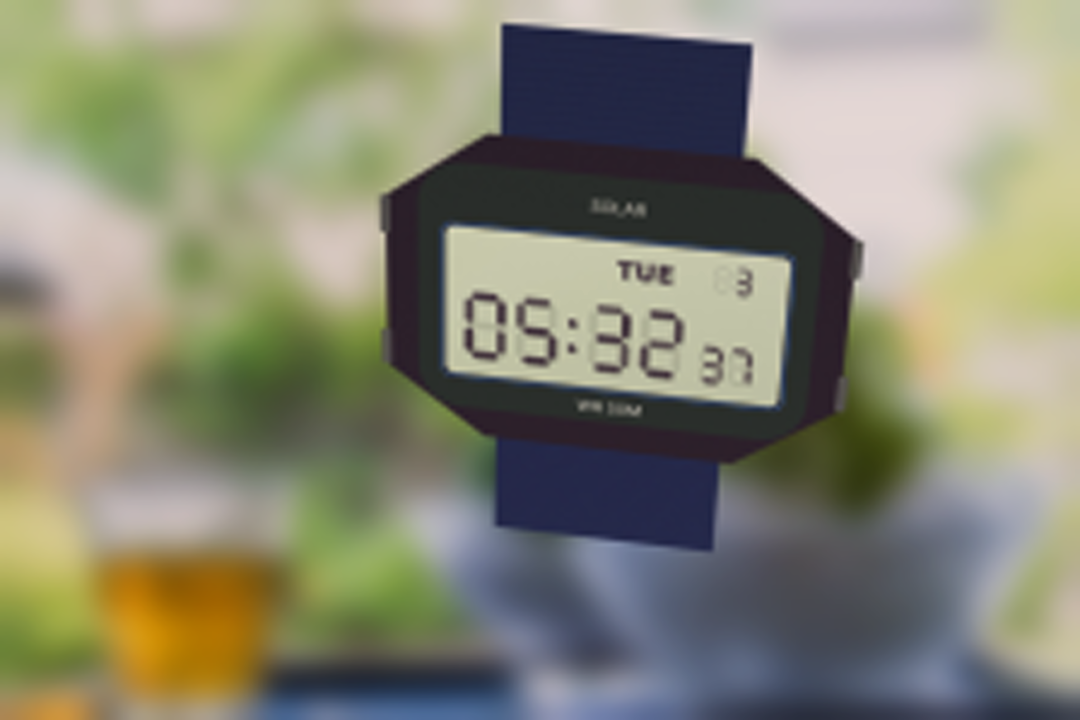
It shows 5:32:37
